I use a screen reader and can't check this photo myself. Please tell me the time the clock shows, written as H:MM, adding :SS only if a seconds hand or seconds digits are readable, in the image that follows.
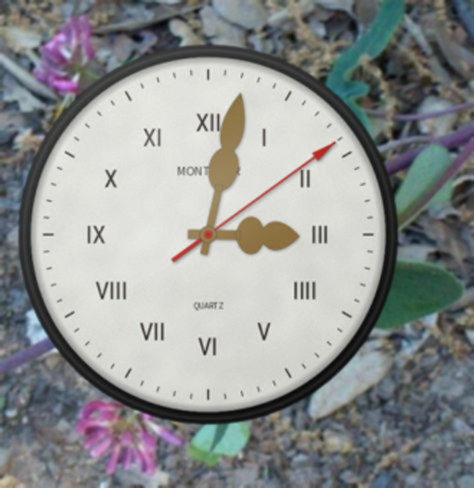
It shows 3:02:09
